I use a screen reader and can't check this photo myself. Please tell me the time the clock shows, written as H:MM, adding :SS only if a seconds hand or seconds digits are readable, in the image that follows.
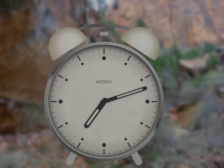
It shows 7:12
